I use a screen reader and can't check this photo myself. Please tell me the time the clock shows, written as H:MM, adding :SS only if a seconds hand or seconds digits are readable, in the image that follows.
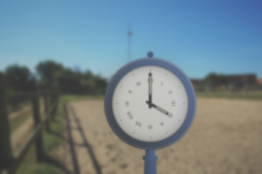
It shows 4:00
